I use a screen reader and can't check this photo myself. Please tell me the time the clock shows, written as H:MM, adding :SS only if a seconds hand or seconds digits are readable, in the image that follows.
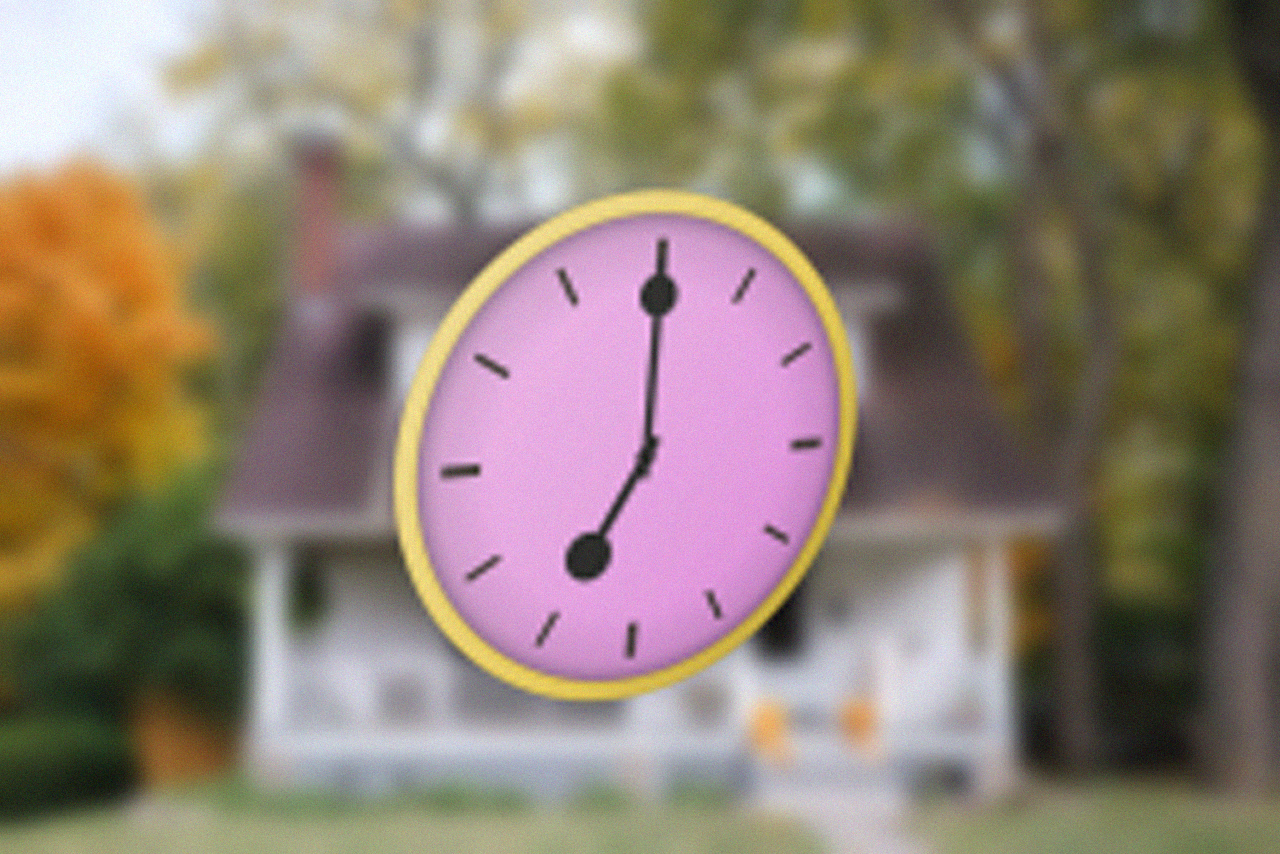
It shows 7:00
